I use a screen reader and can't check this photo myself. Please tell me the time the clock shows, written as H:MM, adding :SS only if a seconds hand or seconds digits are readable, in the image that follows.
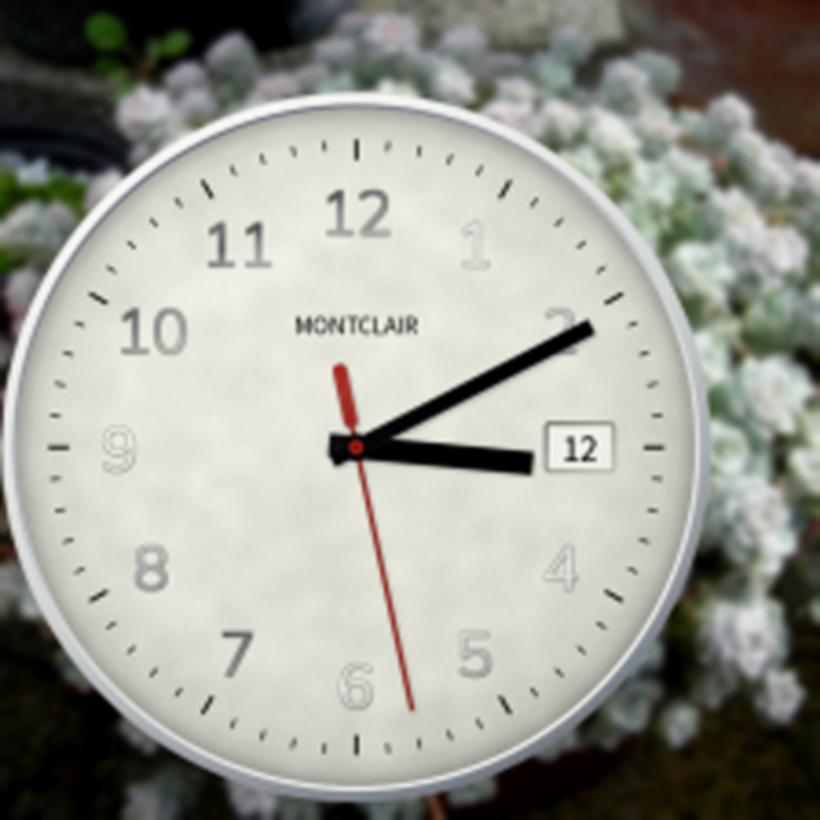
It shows 3:10:28
